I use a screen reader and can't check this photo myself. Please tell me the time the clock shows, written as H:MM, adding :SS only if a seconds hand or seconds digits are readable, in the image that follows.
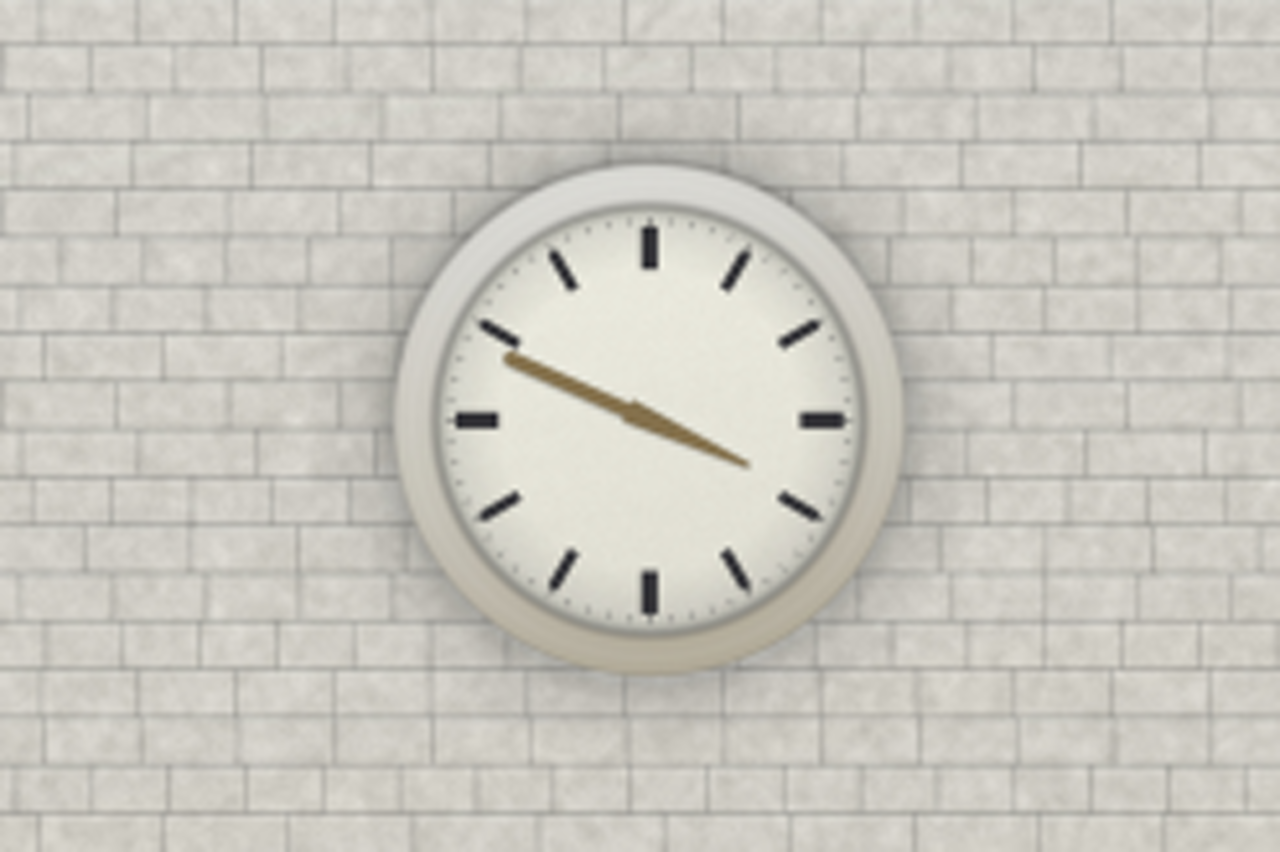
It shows 3:49
